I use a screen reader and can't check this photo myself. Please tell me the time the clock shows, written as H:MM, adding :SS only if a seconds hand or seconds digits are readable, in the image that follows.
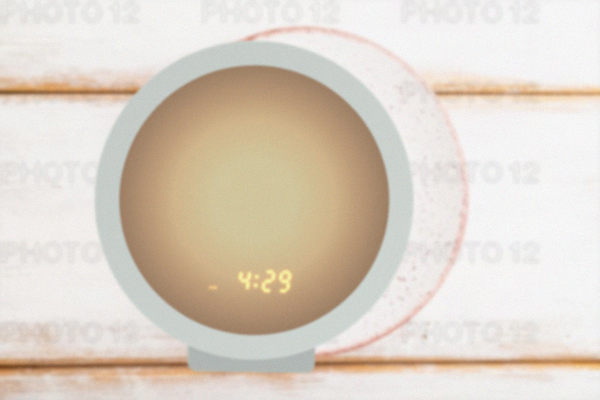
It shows 4:29
